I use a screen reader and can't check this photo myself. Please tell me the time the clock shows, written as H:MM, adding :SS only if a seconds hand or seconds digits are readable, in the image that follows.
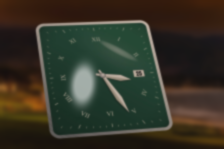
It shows 3:26
